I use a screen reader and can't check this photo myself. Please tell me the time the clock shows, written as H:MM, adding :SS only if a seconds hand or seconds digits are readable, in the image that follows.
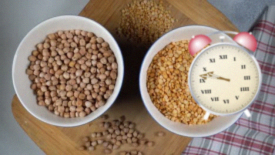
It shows 9:47
